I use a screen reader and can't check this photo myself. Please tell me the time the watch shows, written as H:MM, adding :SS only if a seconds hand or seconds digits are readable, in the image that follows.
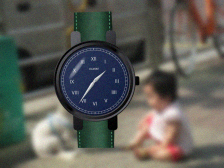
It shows 1:36
